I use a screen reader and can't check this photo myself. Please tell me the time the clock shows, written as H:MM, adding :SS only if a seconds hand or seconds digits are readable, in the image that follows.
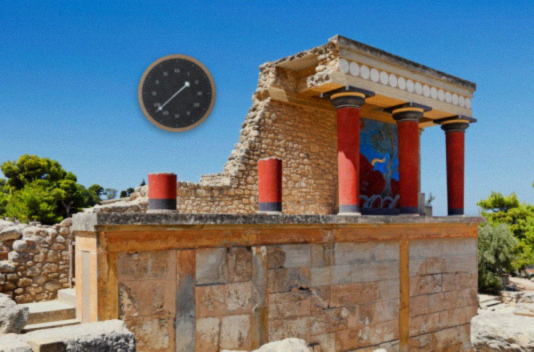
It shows 1:38
